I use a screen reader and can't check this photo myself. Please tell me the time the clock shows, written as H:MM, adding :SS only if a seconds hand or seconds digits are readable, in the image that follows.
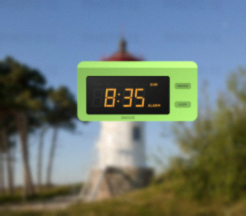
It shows 8:35
